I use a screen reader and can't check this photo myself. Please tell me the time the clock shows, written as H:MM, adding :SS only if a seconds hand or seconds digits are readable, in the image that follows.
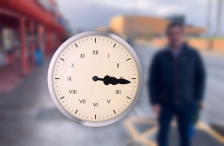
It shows 3:16
